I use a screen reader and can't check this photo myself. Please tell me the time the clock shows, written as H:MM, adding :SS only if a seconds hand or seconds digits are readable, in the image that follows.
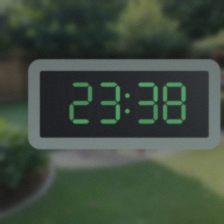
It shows 23:38
